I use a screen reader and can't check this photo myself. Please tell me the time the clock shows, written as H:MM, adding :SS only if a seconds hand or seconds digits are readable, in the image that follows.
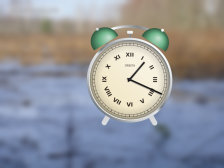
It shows 1:19
